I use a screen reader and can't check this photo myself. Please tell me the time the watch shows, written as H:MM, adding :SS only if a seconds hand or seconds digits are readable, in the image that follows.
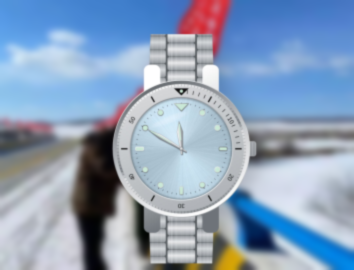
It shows 11:50
